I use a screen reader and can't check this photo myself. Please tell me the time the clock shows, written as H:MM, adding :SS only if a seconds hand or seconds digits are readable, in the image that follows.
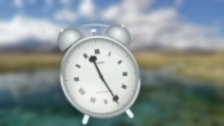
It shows 11:26
